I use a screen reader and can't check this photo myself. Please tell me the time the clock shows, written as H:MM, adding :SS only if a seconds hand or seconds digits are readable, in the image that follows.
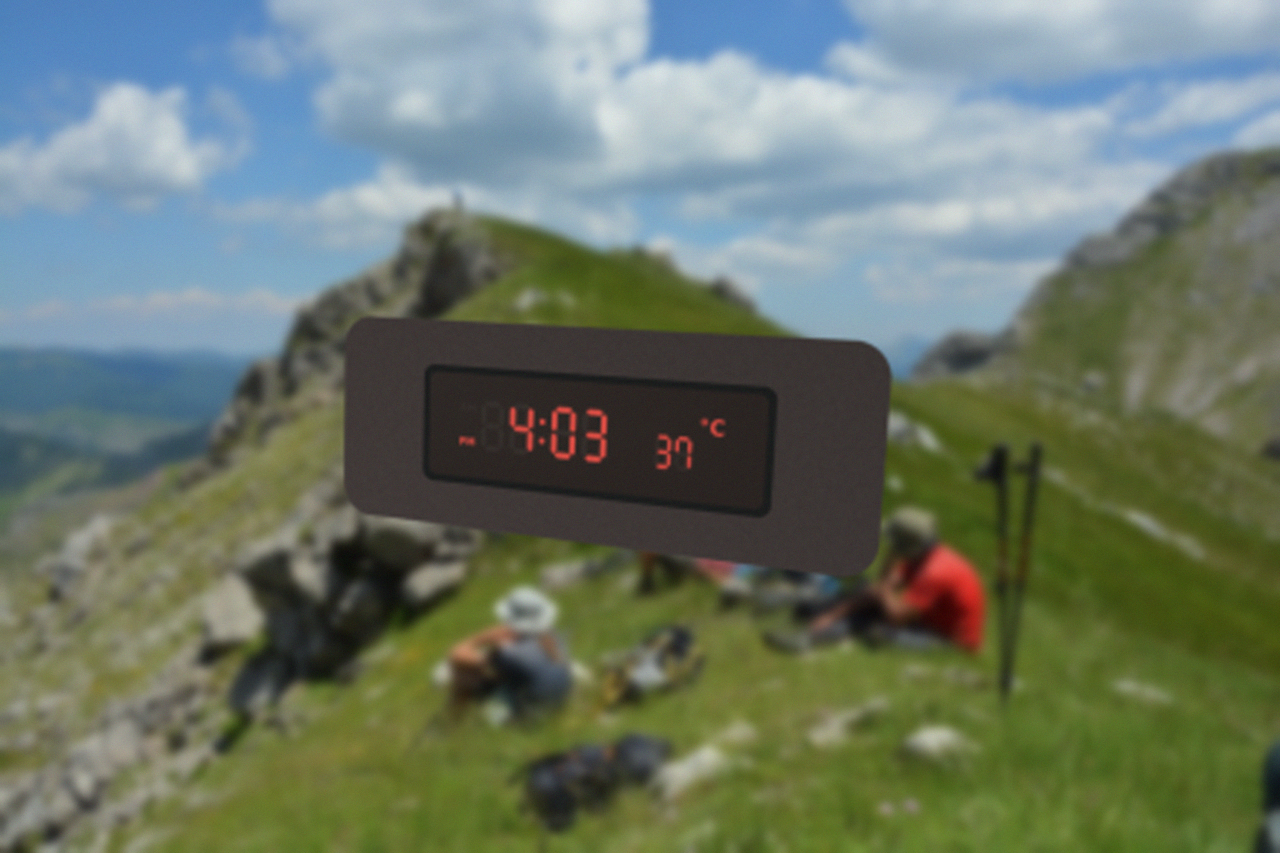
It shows 4:03
